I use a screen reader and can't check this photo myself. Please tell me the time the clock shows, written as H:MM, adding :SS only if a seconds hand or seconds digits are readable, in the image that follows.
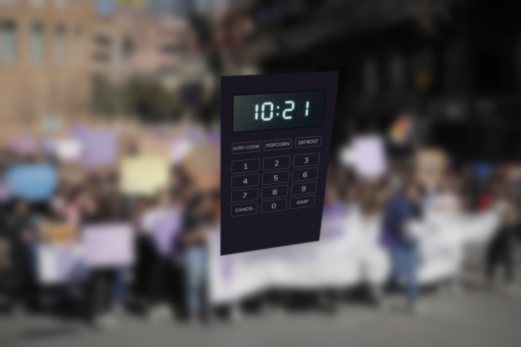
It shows 10:21
